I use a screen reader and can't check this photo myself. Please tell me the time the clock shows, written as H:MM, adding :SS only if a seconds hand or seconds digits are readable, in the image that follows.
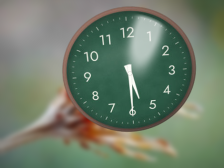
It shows 5:30
